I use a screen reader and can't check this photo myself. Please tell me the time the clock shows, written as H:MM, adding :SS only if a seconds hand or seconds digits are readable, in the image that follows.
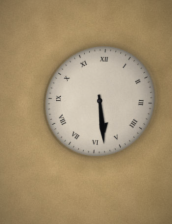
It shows 5:28
